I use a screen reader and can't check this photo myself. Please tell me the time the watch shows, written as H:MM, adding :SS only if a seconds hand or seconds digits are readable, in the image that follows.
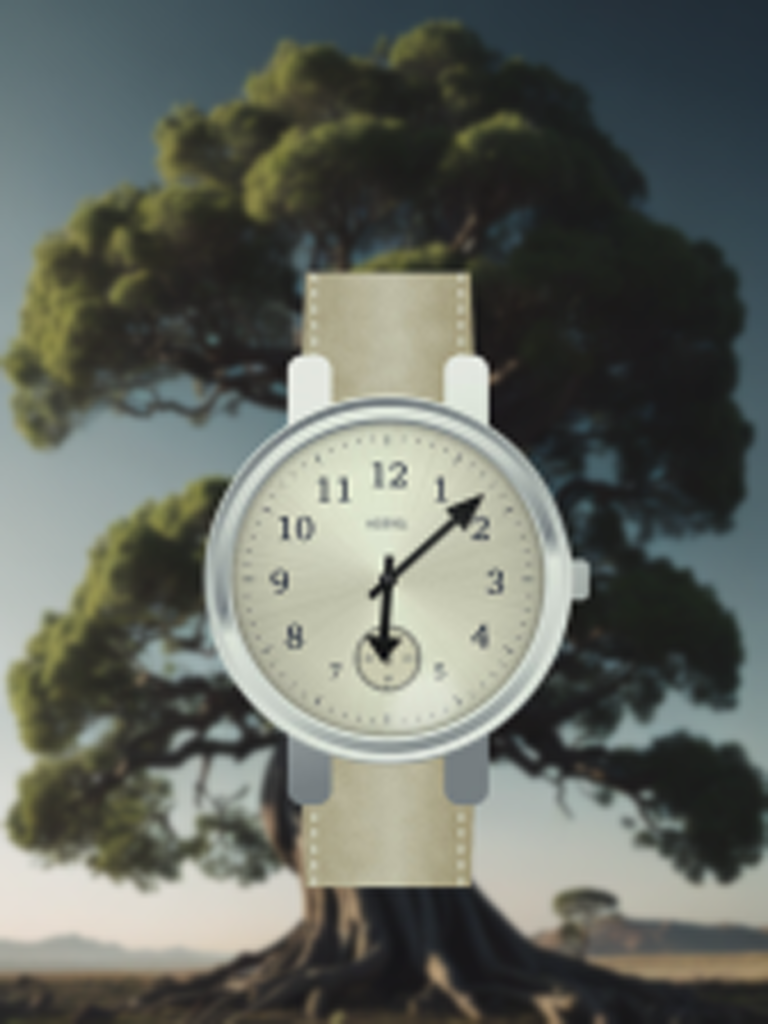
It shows 6:08
